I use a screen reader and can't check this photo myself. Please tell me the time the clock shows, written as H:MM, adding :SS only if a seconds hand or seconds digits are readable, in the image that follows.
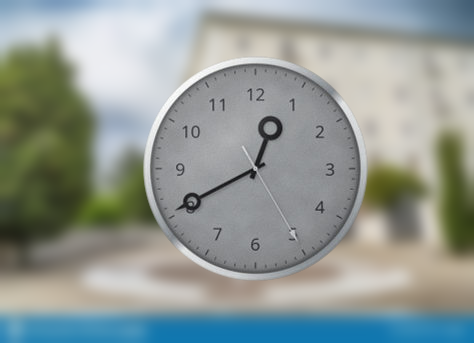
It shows 12:40:25
